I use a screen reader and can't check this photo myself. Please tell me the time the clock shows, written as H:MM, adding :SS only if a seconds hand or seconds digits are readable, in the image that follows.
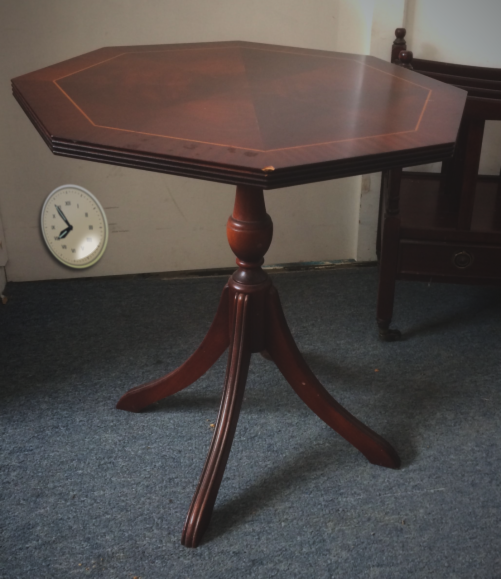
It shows 7:54
